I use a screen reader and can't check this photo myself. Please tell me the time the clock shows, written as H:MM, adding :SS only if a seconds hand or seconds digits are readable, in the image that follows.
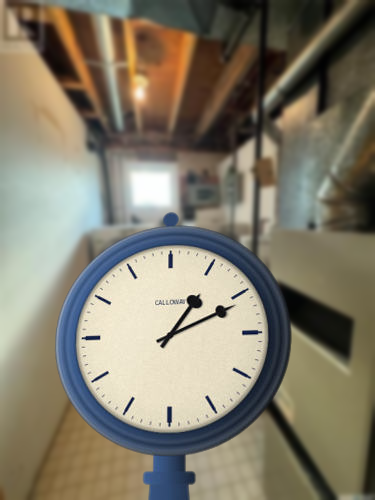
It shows 1:11
